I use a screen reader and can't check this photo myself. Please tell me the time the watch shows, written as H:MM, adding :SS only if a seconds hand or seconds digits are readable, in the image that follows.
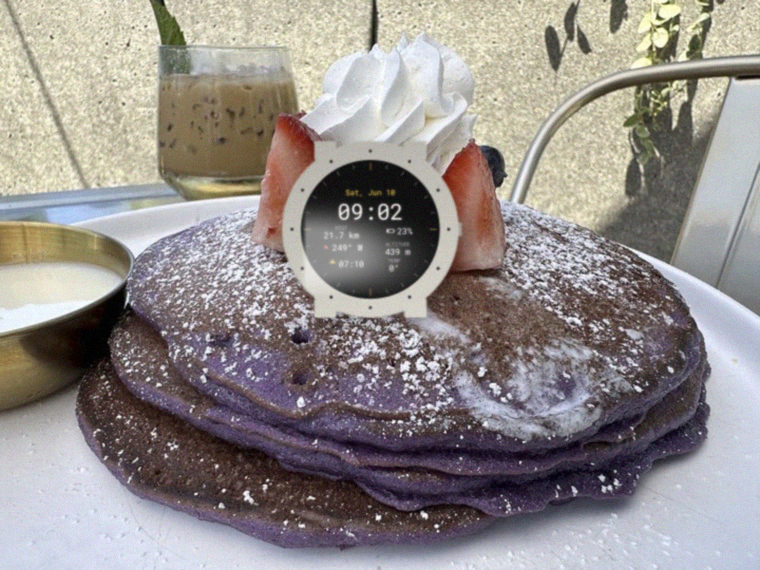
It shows 9:02
